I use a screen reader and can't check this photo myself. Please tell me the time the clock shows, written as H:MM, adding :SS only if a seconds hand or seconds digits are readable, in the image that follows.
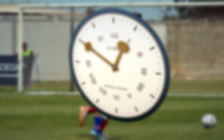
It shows 12:50
